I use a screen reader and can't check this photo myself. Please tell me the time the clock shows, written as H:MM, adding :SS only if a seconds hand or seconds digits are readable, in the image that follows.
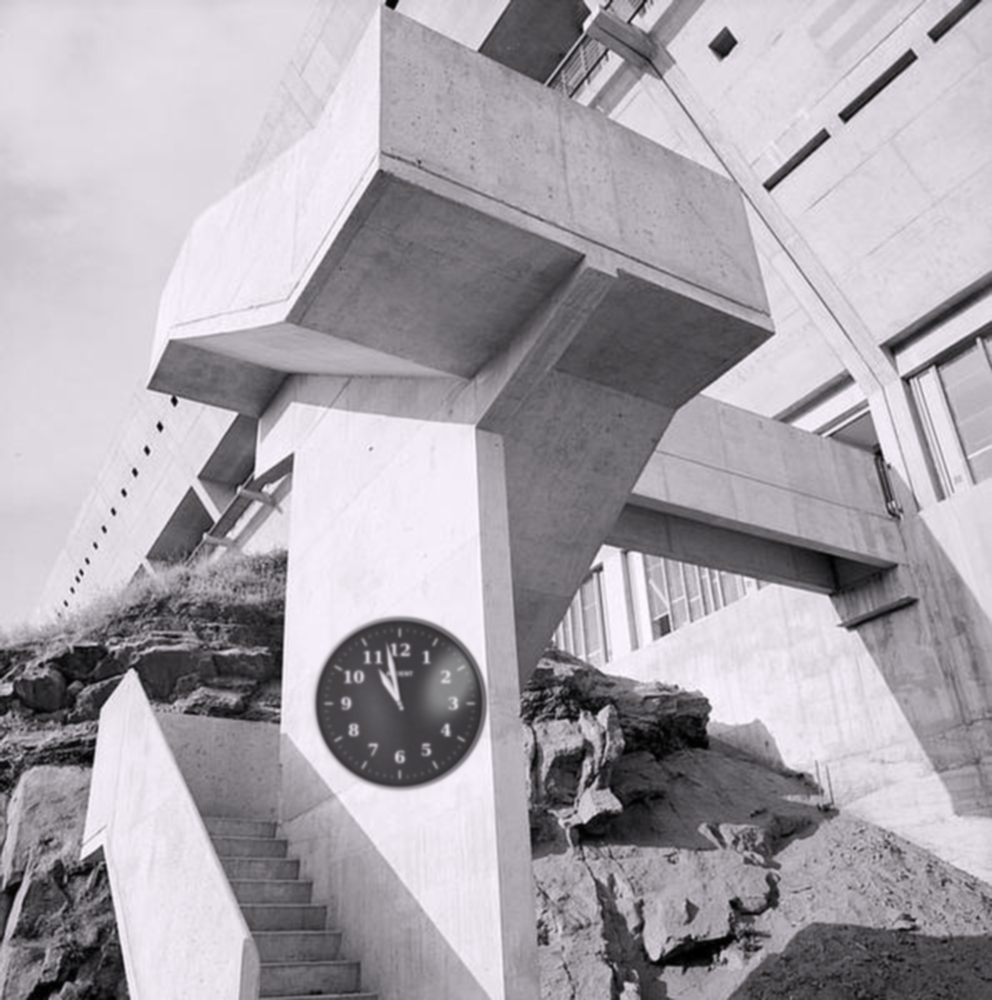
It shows 10:58
